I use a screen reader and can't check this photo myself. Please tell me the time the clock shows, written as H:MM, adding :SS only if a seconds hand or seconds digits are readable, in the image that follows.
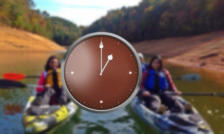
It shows 1:00
